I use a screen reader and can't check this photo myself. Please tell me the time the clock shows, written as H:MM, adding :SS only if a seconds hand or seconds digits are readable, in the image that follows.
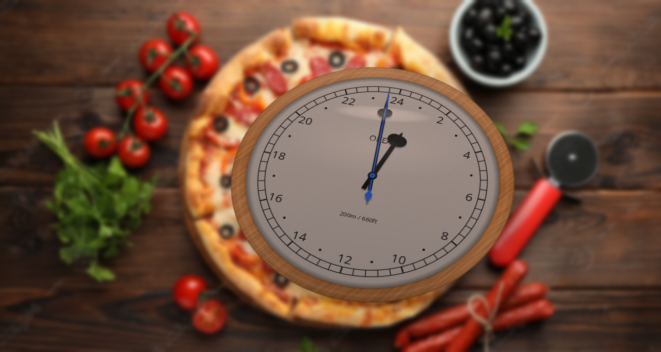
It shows 0:58:59
